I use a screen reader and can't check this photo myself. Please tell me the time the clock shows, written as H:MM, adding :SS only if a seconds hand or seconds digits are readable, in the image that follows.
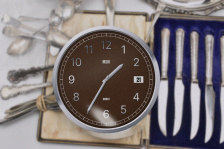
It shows 1:35
